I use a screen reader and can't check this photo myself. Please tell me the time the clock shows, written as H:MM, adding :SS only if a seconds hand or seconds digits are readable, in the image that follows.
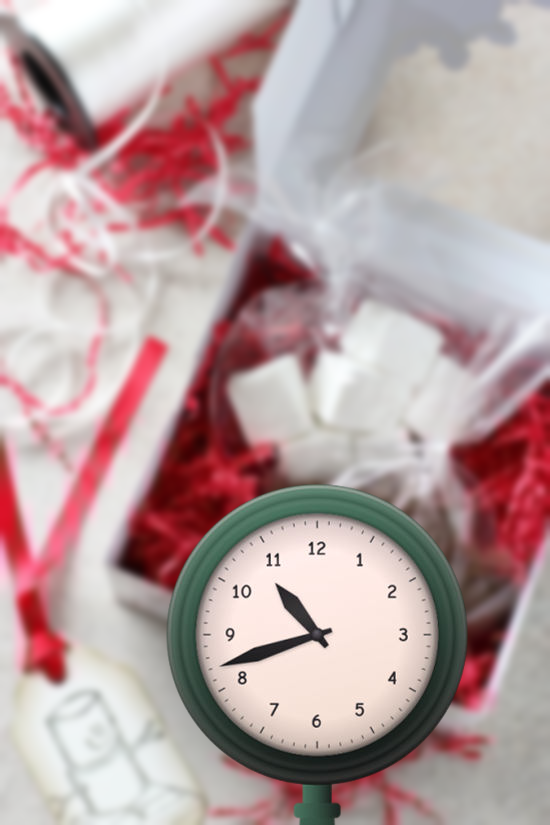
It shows 10:42
